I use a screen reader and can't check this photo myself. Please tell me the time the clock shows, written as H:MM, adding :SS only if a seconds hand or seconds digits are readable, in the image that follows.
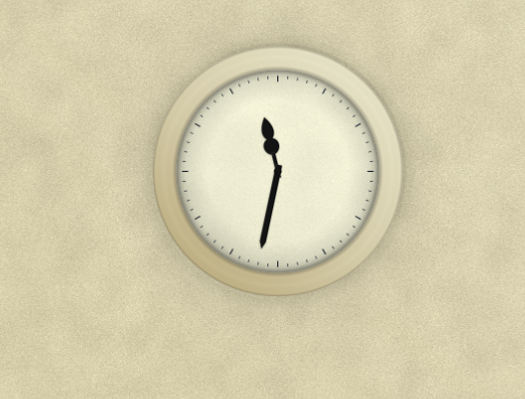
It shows 11:32
